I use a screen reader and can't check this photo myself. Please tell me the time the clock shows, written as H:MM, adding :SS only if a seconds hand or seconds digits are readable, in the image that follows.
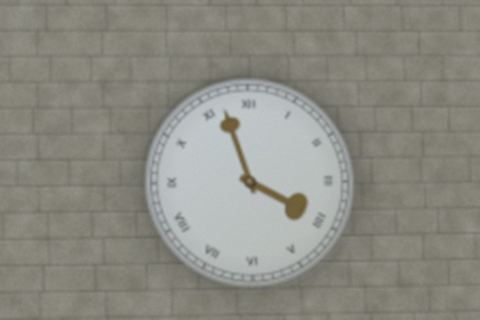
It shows 3:57
